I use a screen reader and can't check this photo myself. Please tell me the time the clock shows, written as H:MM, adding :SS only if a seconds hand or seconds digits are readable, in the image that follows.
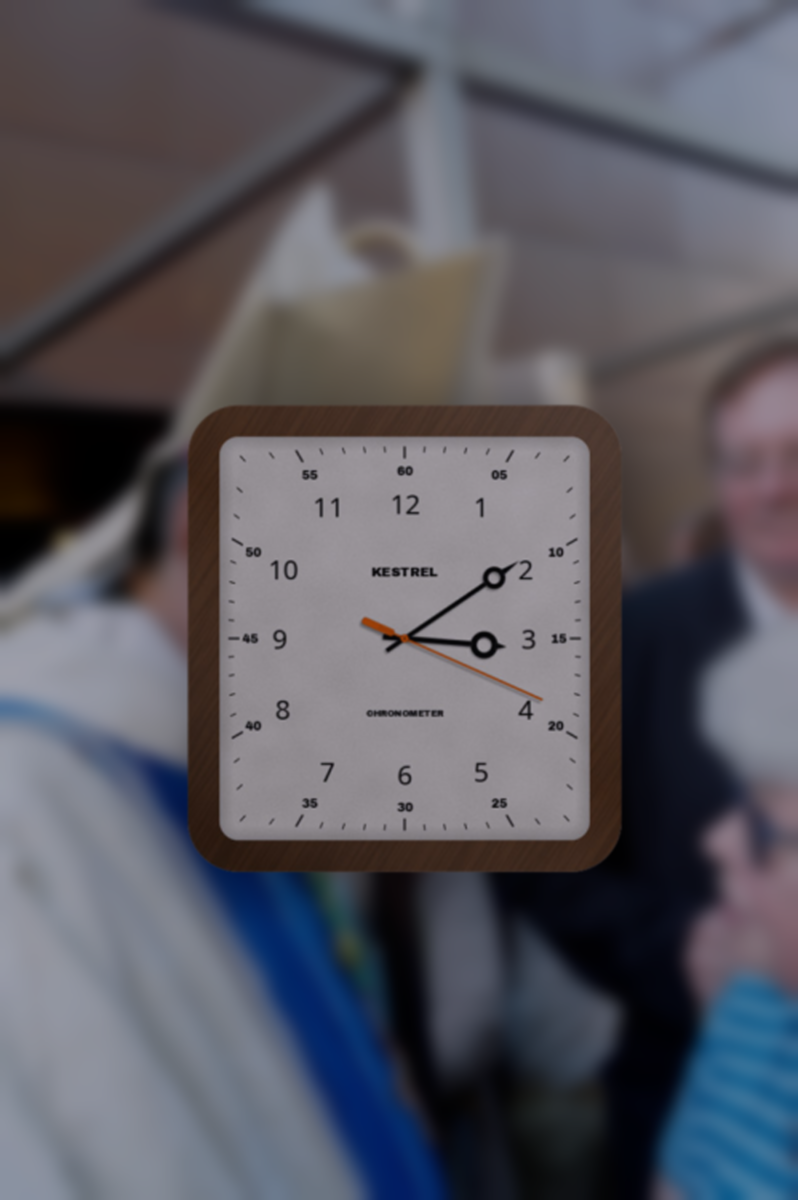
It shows 3:09:19
